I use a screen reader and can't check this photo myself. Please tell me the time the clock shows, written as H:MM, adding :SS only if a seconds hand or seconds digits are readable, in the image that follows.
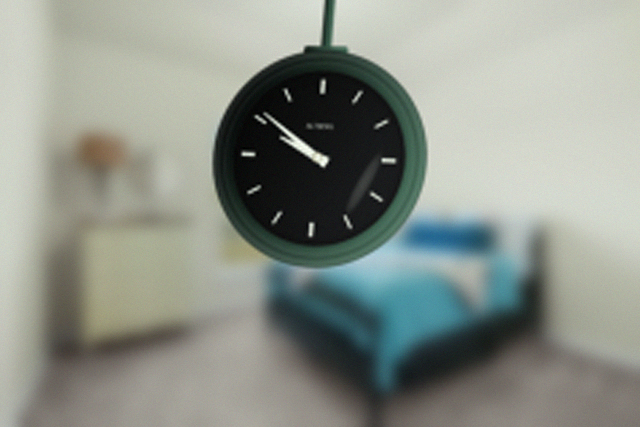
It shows 9:51
